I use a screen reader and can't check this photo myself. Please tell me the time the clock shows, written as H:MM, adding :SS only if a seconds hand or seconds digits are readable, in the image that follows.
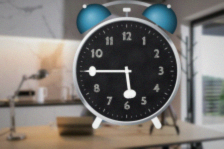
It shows 5:45
